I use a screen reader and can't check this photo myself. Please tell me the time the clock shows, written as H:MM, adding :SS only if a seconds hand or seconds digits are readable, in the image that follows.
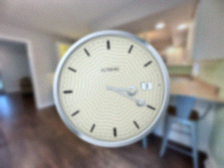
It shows 3:20
